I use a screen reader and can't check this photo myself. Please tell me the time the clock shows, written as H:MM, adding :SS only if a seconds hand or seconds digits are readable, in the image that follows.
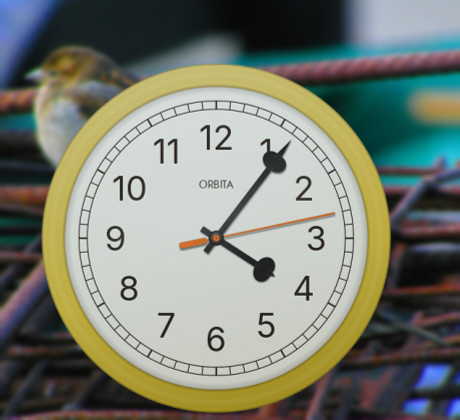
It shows 4:06:13
